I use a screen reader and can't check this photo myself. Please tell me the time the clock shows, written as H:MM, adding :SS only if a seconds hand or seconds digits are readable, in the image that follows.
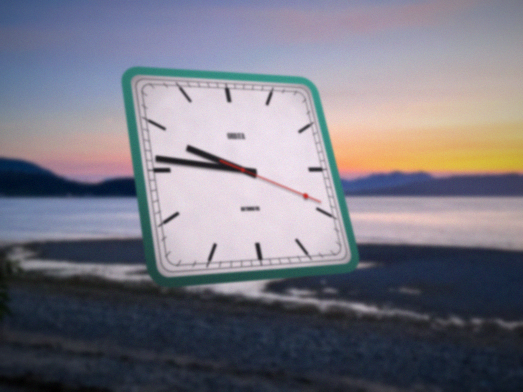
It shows 9:46:19
